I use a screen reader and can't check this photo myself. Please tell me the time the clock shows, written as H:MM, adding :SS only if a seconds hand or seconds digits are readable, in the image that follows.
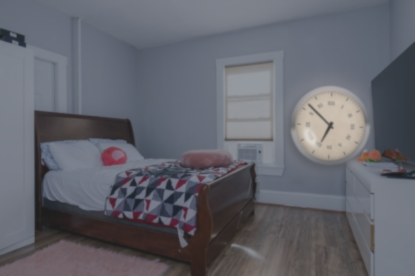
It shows 6:52
